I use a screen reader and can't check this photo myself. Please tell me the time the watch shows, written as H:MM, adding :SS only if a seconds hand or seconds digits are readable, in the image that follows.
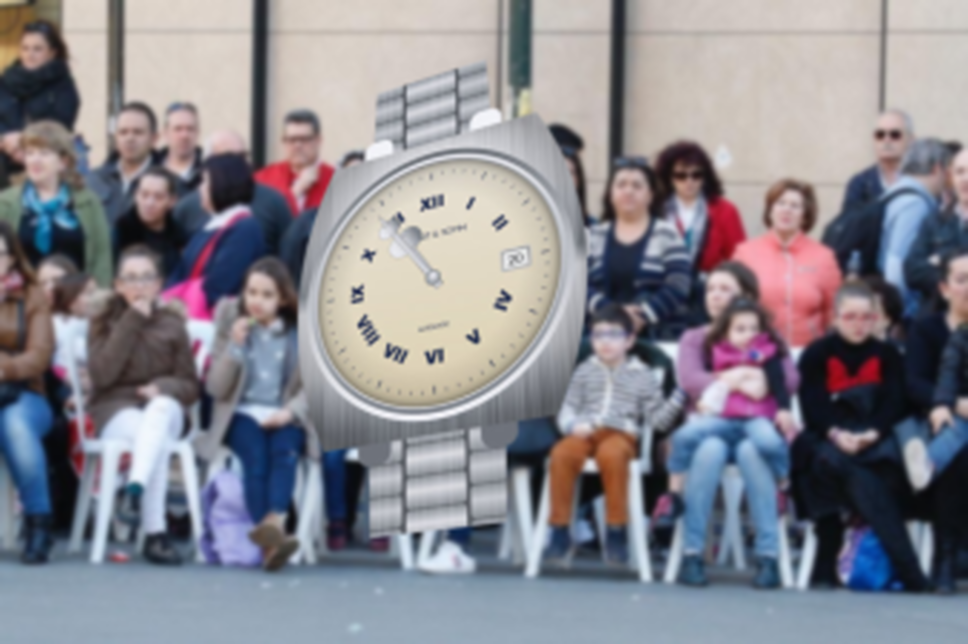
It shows 10:54
